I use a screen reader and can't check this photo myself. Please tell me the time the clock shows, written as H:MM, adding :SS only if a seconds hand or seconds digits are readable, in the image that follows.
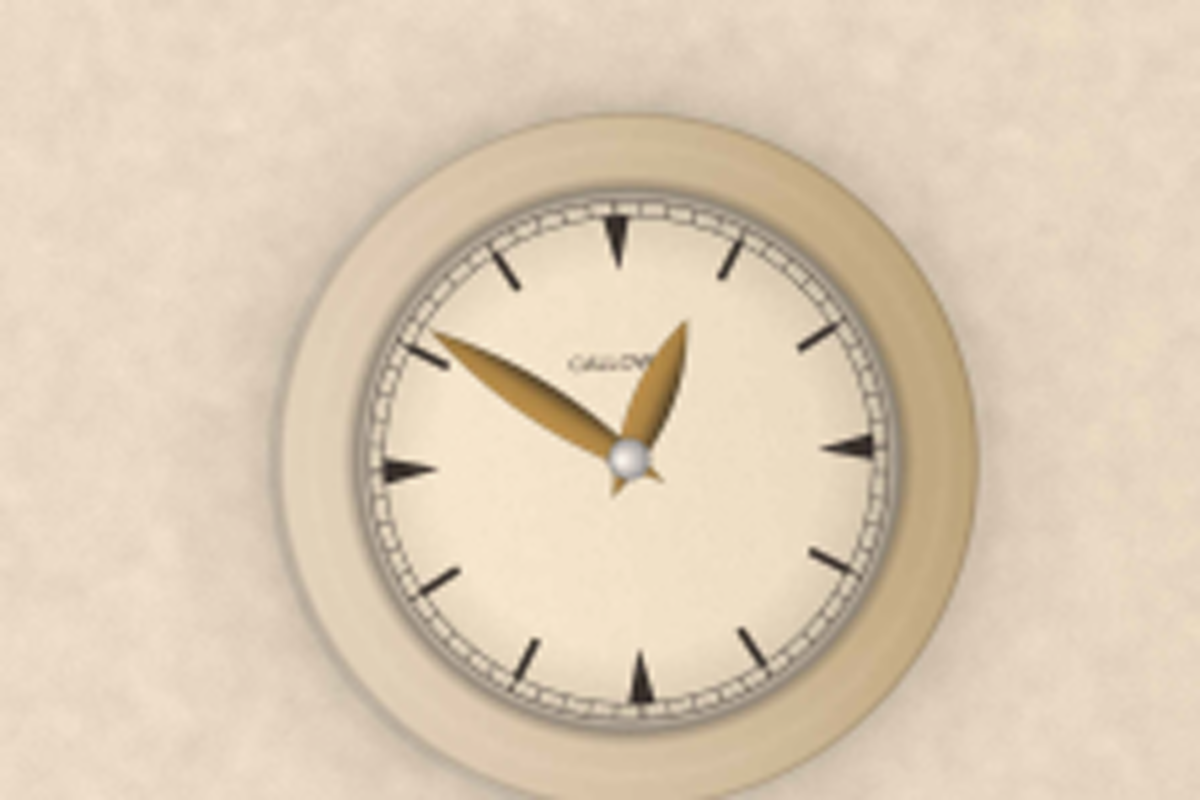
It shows 12:51
